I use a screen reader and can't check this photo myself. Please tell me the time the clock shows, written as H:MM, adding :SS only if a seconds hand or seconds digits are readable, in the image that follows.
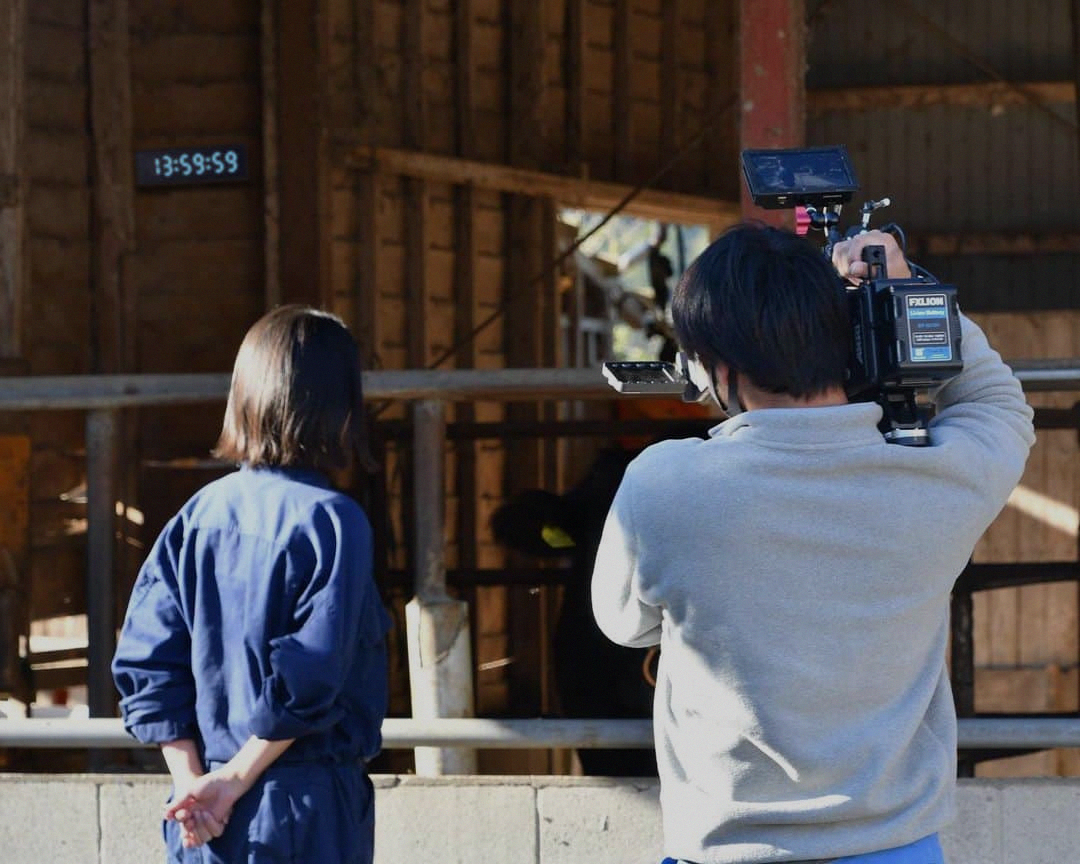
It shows 13:59:59
